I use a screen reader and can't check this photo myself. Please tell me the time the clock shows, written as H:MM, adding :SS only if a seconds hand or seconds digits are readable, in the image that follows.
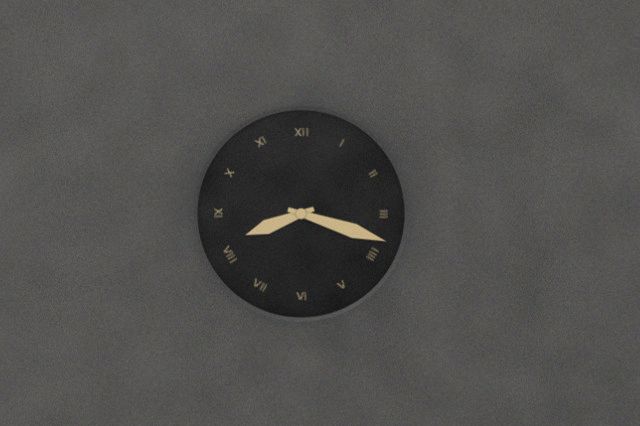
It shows 8:18
